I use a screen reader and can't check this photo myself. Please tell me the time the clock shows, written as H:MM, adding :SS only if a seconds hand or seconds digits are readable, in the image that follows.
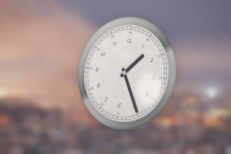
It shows 1:25
